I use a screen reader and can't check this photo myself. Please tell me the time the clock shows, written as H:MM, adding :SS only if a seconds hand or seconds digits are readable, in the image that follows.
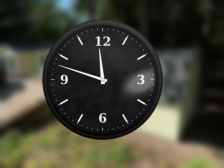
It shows 11:48
